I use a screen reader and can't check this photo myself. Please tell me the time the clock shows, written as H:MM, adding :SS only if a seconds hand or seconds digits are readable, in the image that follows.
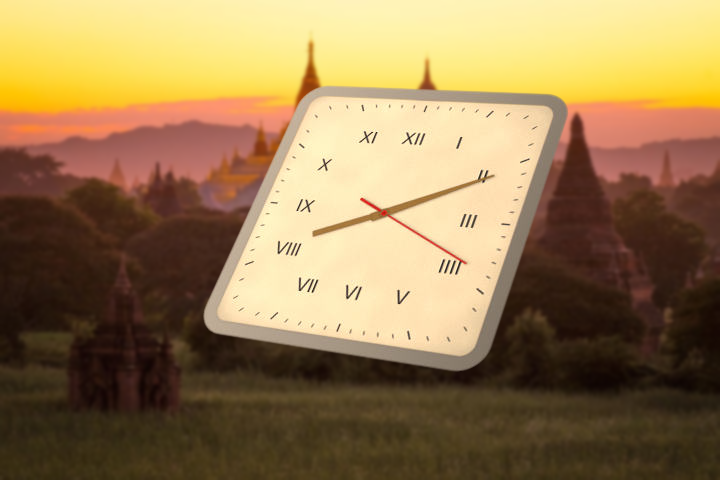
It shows 8:10:19
